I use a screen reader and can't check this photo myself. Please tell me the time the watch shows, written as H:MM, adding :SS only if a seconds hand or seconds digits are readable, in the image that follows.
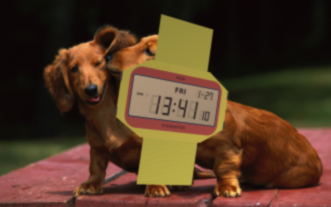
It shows 13:41
